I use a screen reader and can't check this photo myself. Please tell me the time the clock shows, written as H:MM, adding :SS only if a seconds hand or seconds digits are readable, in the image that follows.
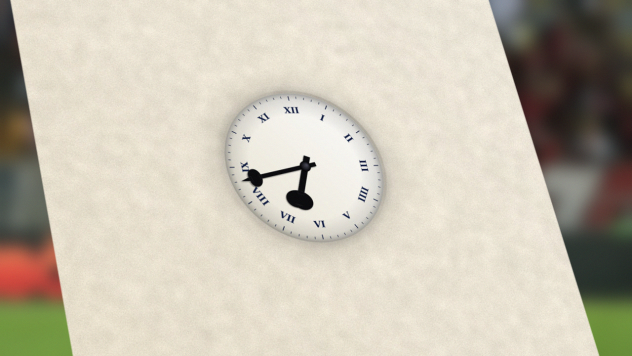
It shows 6:43
